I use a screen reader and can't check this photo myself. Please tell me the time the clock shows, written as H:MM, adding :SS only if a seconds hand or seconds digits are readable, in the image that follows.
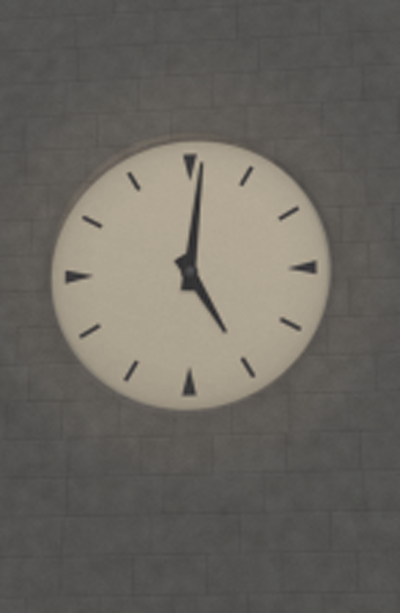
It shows 5:01
